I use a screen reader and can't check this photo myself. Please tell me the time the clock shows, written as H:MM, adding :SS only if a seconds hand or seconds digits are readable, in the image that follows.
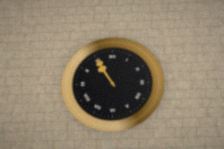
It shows 10:55
